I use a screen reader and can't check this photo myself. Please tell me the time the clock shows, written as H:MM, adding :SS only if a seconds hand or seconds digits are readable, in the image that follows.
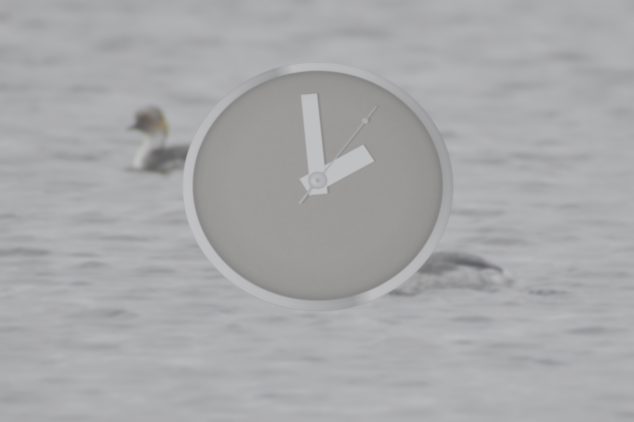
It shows 1:59:06
